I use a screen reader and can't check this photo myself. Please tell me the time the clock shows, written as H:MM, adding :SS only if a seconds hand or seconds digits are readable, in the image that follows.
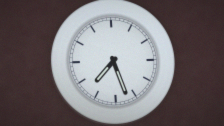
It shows 7:27
